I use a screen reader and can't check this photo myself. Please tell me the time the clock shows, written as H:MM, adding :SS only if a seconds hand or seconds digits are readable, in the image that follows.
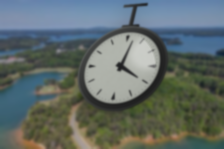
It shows 4:02
